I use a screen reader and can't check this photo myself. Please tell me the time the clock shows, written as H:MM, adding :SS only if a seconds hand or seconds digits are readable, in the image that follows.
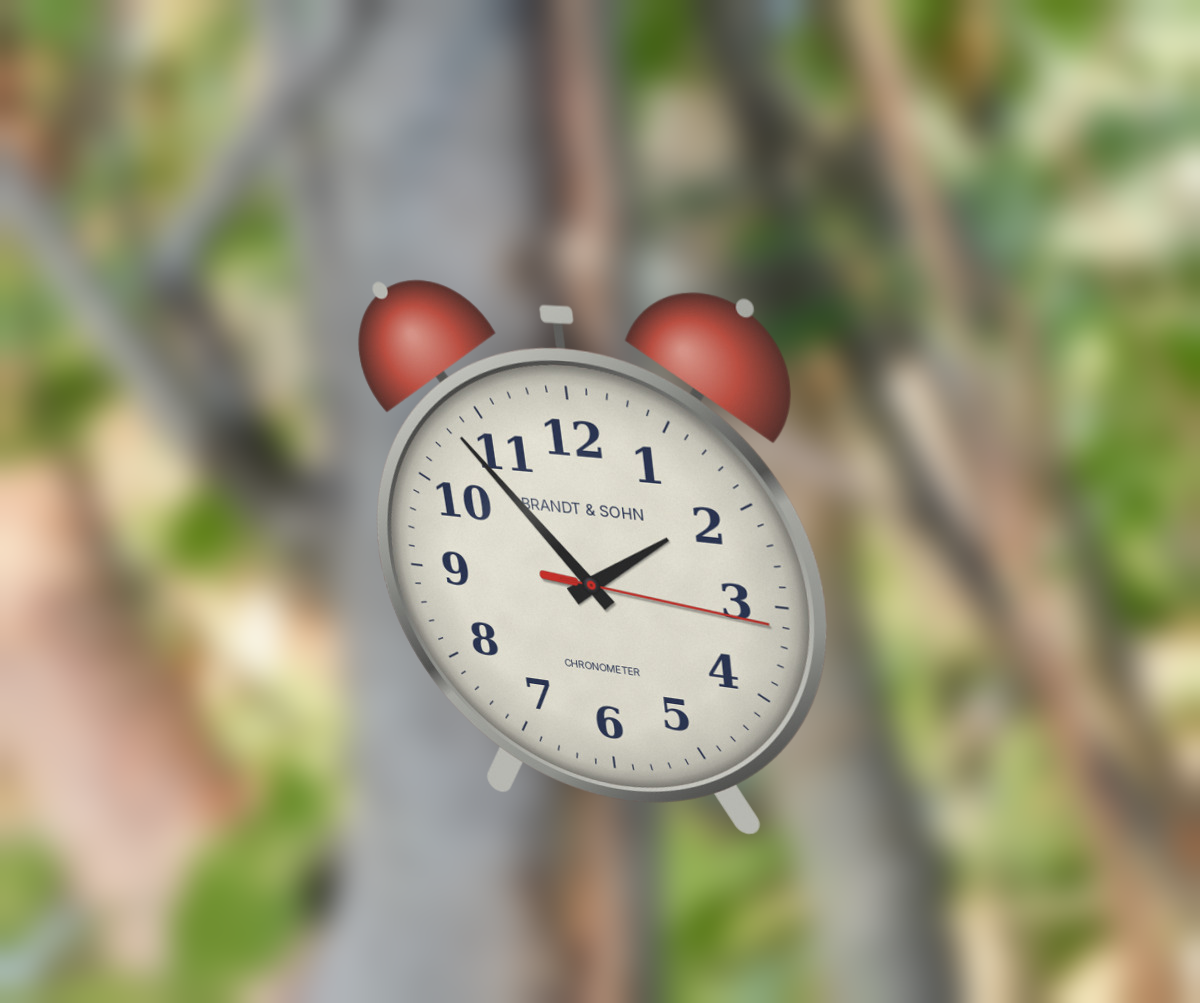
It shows 1:53:16
